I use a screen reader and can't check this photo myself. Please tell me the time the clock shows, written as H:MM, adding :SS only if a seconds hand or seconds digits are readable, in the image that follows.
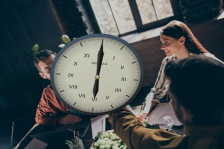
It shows 6:00
